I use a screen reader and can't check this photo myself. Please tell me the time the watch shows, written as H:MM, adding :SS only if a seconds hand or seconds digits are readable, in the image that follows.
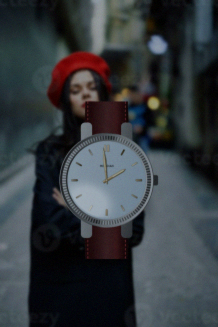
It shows 1:59
